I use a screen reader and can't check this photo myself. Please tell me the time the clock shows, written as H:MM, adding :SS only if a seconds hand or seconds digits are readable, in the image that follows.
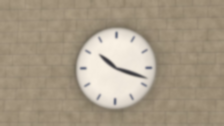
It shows 10:18
